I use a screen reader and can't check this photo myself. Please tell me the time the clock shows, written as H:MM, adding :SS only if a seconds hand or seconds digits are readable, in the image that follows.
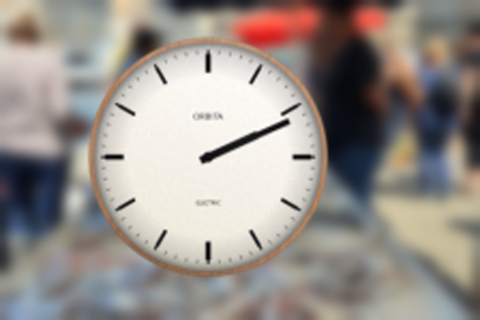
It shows 2:11
